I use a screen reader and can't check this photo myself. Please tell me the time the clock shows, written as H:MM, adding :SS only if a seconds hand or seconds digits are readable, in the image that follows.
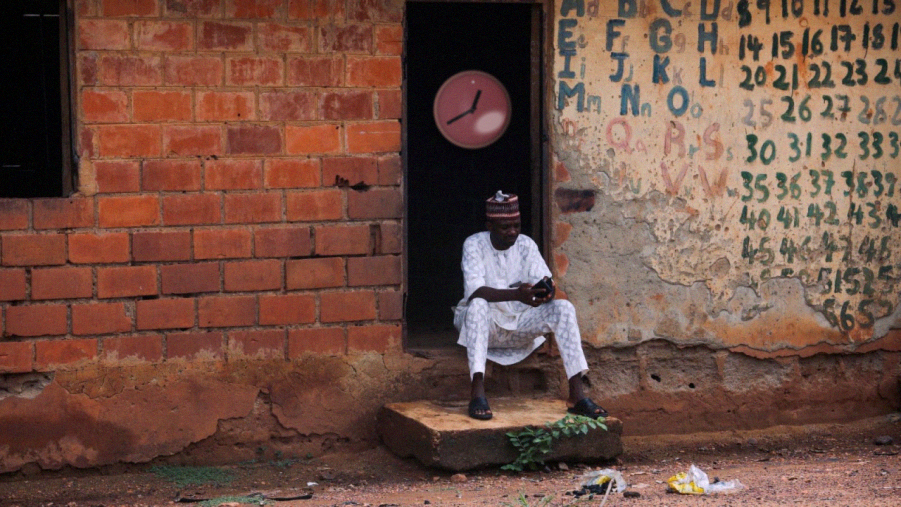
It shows 12:40
